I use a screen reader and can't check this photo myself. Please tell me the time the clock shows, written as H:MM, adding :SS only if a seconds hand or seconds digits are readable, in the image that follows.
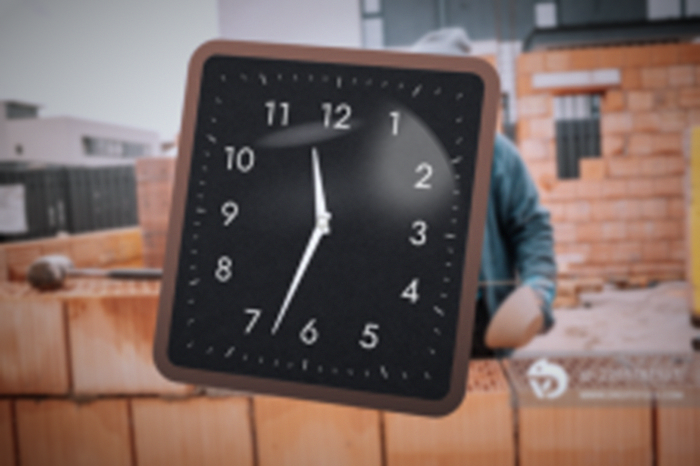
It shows 11:33
